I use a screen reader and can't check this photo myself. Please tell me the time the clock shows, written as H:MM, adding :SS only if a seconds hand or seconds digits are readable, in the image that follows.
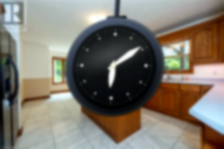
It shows 6:09
